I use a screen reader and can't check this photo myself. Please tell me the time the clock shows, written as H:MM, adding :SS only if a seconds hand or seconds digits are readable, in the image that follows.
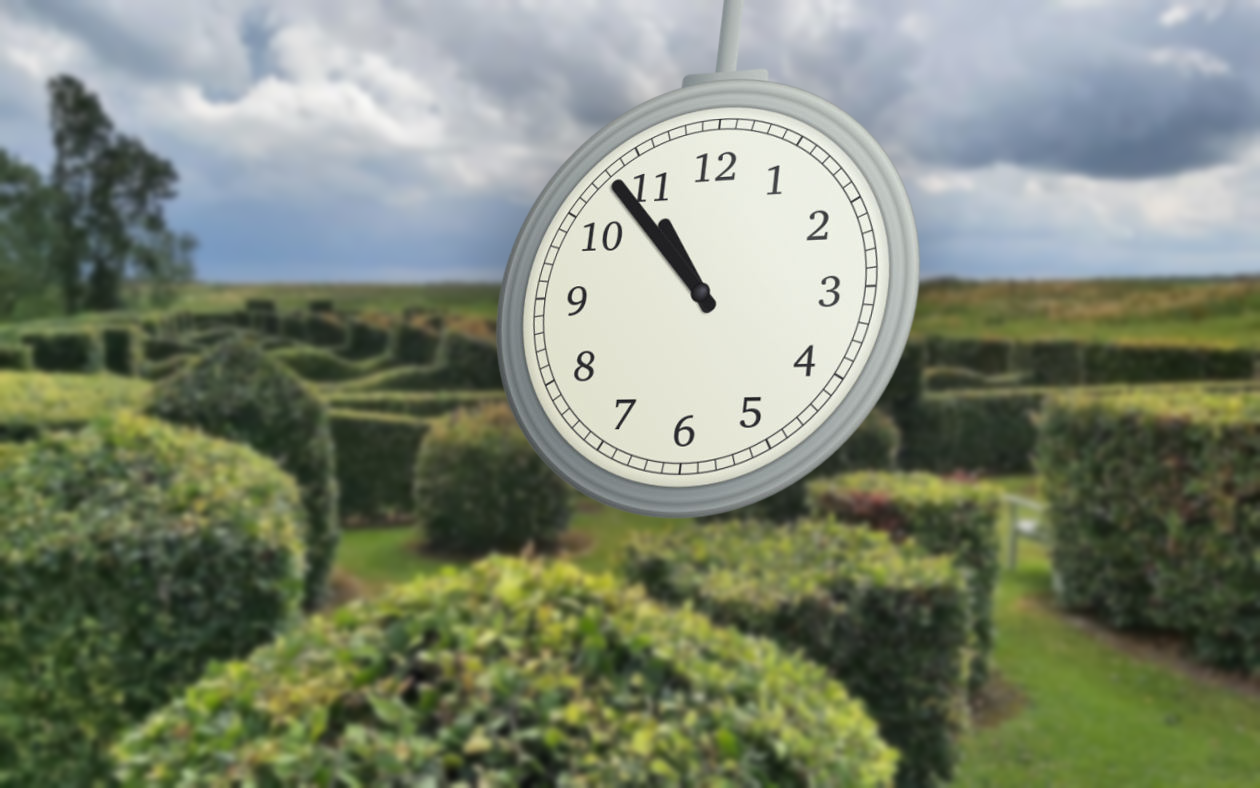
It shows 10:53
